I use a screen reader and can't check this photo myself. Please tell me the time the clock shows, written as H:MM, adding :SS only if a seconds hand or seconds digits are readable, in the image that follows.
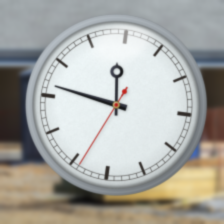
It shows 11:46:34
